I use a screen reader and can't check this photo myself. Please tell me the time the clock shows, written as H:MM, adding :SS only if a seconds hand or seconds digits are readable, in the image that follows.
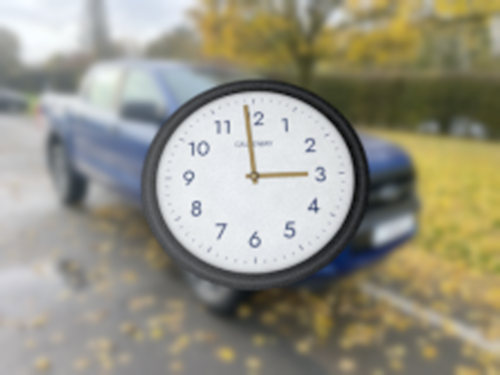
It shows 2:59
